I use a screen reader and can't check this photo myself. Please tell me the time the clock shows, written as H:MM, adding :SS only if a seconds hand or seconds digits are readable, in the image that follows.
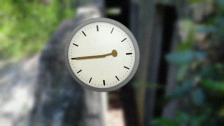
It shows 2:45
